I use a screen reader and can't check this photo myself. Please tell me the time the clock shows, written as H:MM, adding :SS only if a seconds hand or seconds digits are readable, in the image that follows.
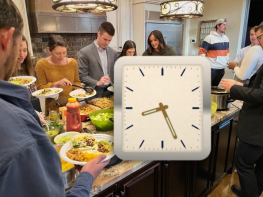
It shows 8:26
